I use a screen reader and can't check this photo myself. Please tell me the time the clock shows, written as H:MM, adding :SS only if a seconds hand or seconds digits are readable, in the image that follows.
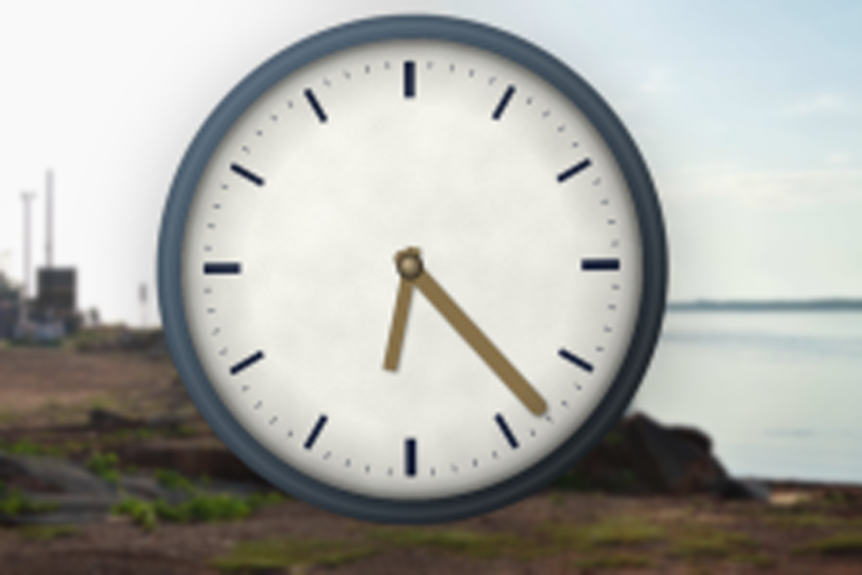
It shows 6:23
